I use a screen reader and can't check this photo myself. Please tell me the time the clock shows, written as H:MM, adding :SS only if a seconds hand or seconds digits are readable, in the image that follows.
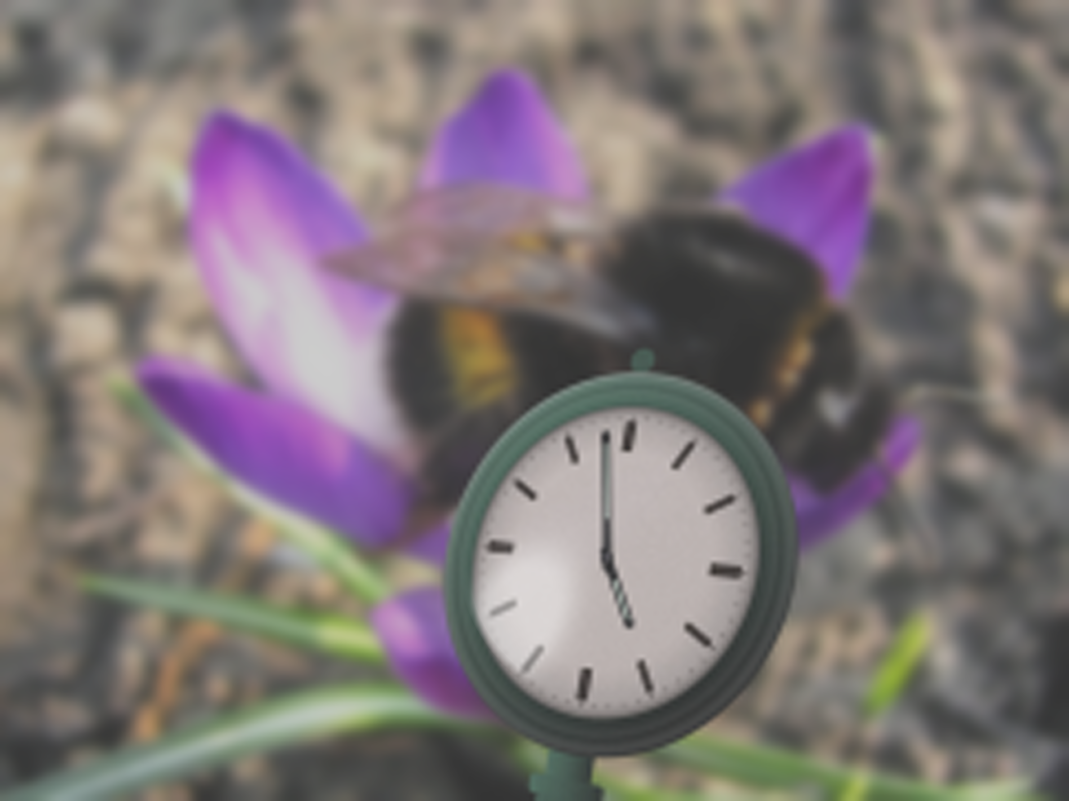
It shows 4:58
